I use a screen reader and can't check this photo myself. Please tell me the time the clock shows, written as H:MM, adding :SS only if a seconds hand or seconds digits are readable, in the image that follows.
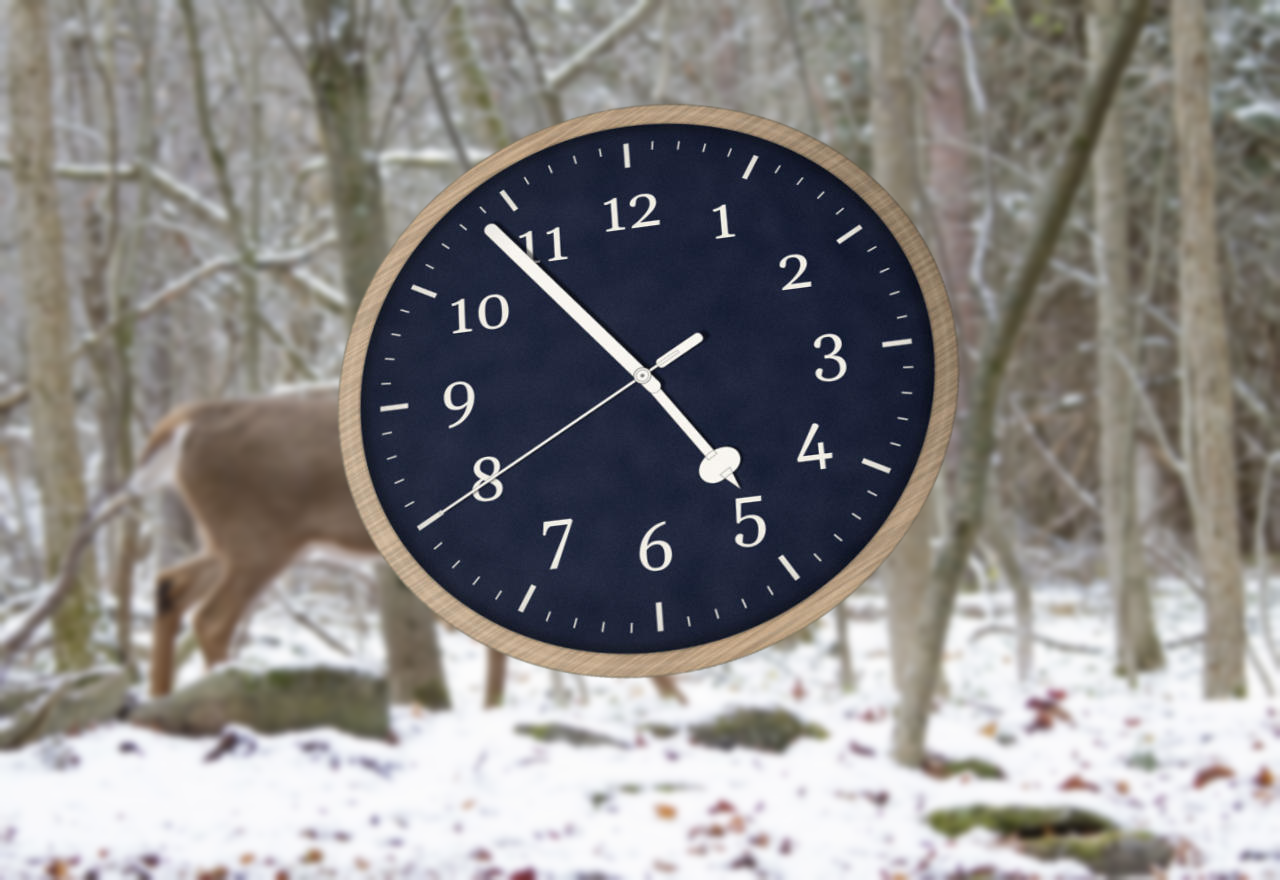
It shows 4:53:40
